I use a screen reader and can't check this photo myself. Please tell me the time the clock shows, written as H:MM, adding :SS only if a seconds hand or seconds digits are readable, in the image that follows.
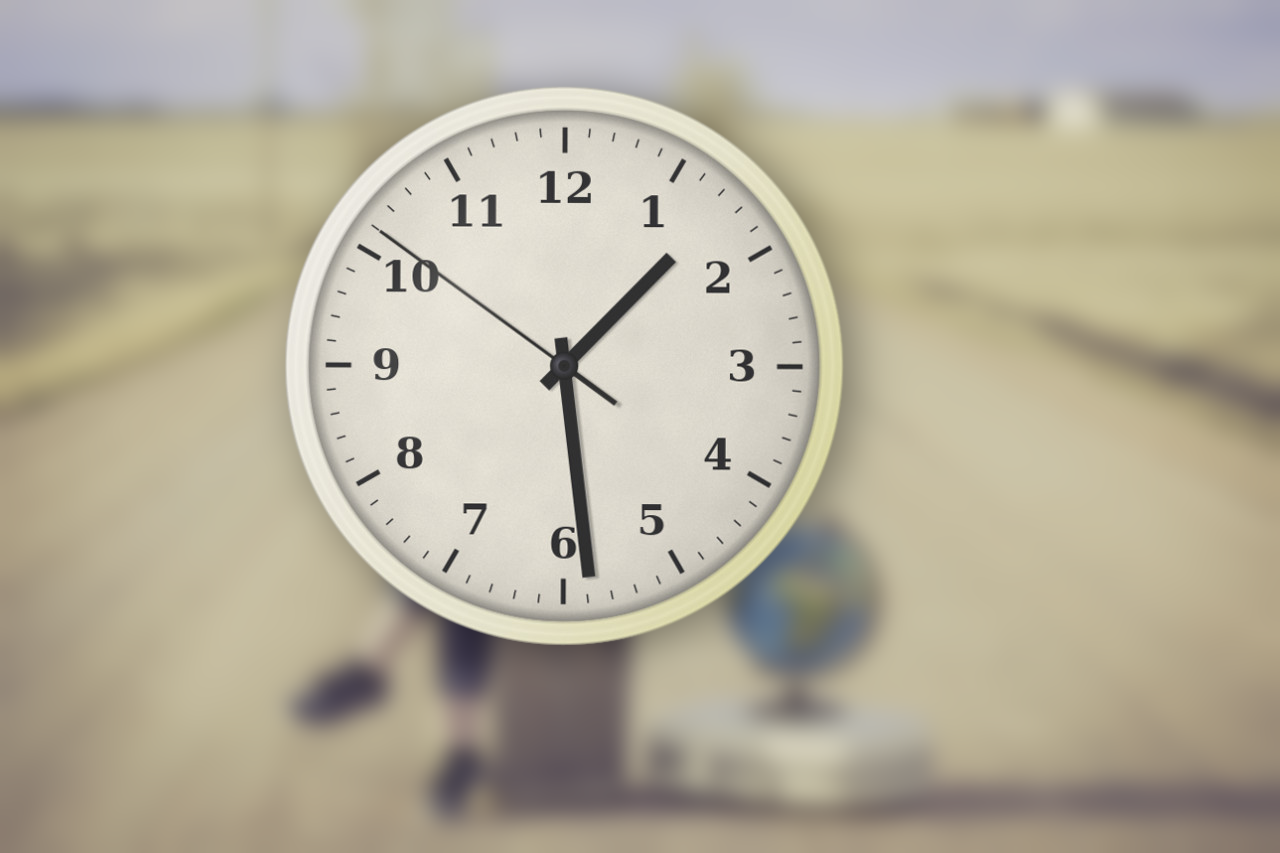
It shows 1:28:51
